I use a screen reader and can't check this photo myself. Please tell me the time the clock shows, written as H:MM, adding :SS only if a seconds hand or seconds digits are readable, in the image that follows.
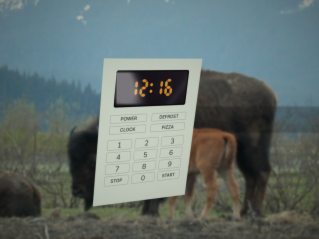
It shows 12:16
